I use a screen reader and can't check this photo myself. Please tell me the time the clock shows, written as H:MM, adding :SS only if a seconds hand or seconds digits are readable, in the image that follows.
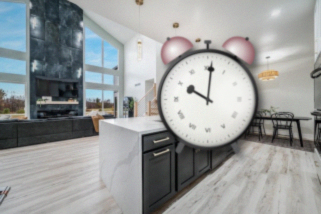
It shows 10:01
